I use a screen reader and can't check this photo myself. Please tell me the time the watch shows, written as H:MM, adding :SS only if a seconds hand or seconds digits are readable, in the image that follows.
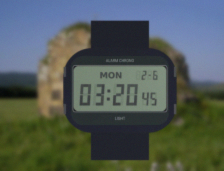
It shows 3:20:45
